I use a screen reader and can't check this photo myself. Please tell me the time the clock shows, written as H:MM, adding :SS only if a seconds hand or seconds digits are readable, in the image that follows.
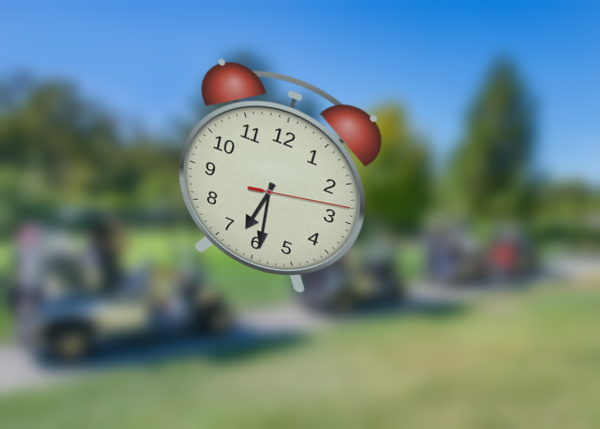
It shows 6:29:13
